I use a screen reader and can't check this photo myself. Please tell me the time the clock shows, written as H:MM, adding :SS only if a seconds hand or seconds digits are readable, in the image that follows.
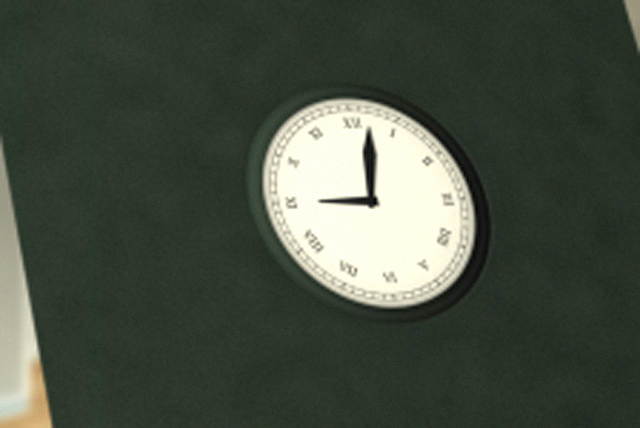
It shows 9:02
